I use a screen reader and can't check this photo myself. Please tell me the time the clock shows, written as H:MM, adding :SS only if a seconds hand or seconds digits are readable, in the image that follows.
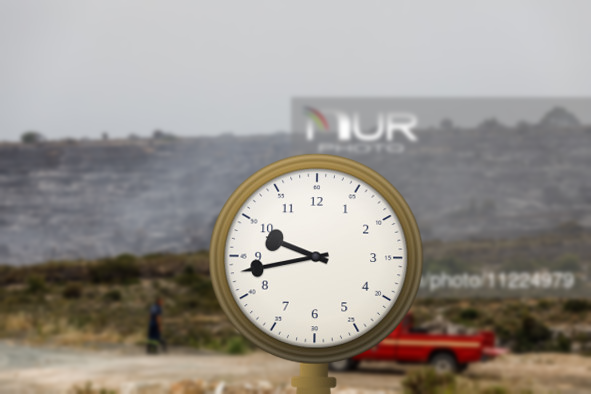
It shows 9:43
